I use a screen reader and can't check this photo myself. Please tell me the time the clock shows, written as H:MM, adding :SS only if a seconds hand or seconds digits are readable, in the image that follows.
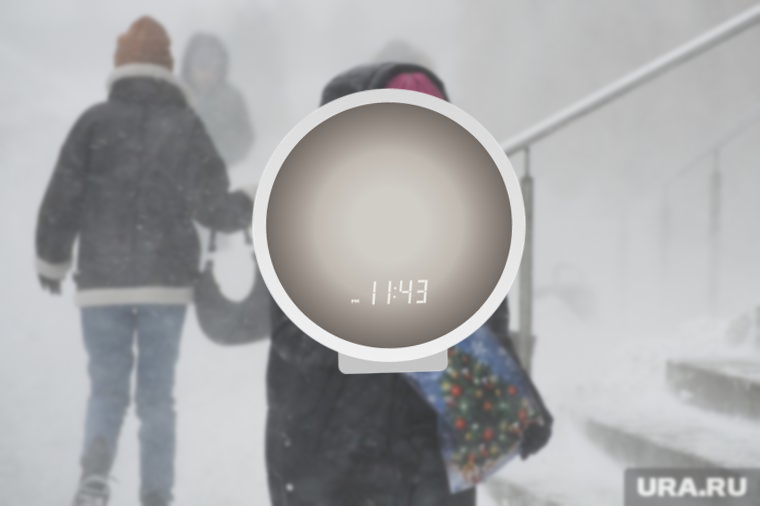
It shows 11:43
